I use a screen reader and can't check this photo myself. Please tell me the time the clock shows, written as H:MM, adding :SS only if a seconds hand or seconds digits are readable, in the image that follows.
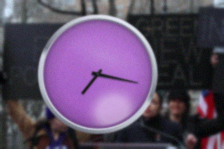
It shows 7:17
